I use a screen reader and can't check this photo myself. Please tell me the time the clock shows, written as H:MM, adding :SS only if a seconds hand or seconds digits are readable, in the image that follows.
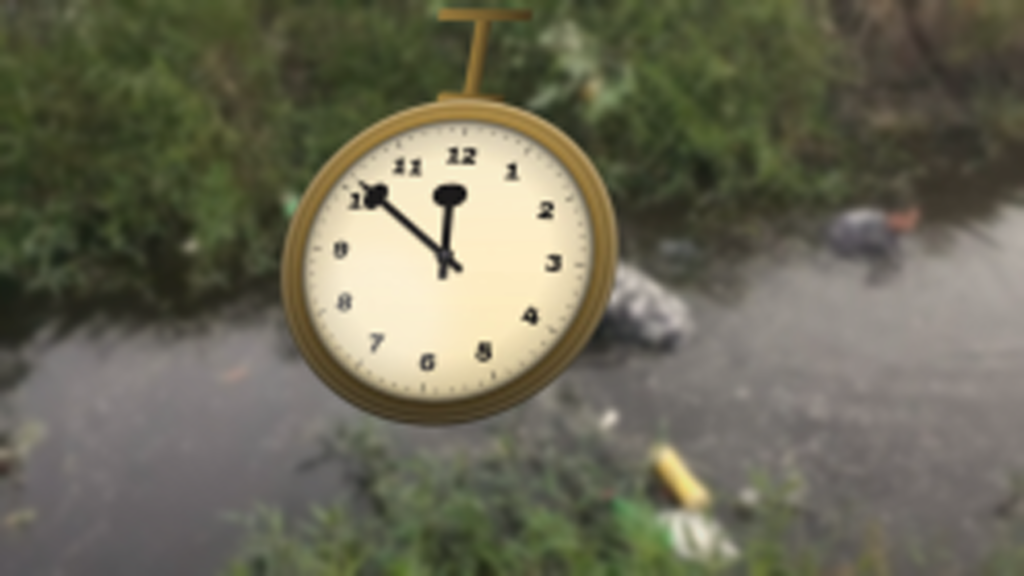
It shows 11:51
